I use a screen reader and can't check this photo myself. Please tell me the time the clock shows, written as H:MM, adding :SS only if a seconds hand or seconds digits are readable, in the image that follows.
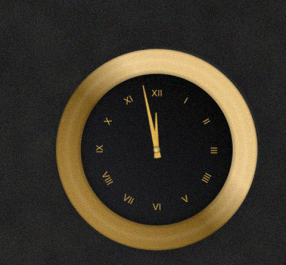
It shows 11:58
